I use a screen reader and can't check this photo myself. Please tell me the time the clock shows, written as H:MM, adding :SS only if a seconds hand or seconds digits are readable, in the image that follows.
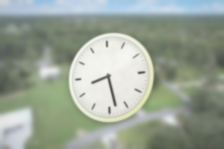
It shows 8:28
